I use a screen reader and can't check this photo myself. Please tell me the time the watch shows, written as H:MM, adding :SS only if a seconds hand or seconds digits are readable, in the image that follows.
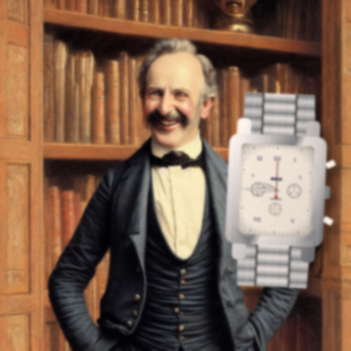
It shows 9:45
